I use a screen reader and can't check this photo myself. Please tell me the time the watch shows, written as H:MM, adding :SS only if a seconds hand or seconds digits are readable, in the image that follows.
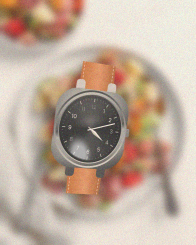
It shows 4:12
